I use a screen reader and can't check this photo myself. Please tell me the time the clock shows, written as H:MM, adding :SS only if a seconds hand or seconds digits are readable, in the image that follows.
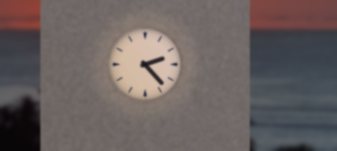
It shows 2:23
